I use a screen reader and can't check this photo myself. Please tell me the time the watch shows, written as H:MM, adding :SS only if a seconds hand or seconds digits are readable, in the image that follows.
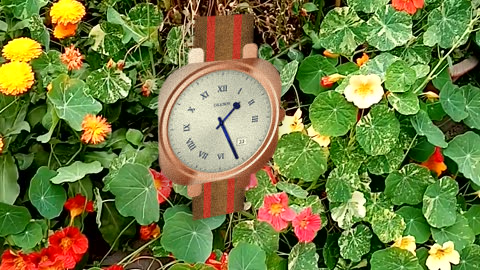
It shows 1:26
